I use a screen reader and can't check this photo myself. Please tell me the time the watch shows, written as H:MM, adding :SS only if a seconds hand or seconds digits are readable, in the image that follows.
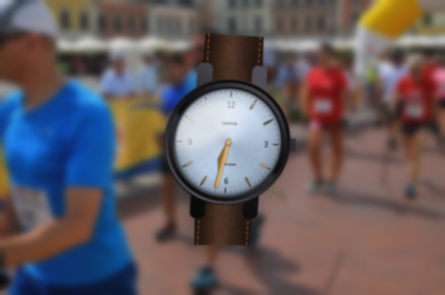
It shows 6:32
